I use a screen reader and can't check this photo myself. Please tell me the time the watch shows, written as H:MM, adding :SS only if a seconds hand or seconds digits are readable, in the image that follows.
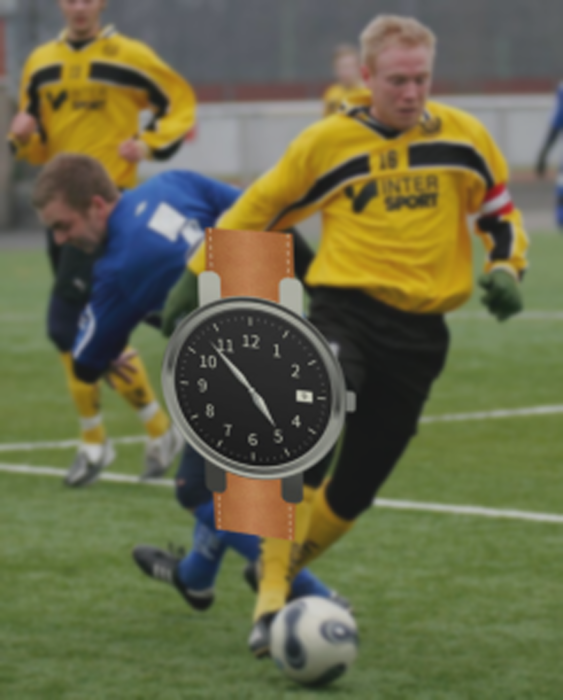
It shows 4:53
